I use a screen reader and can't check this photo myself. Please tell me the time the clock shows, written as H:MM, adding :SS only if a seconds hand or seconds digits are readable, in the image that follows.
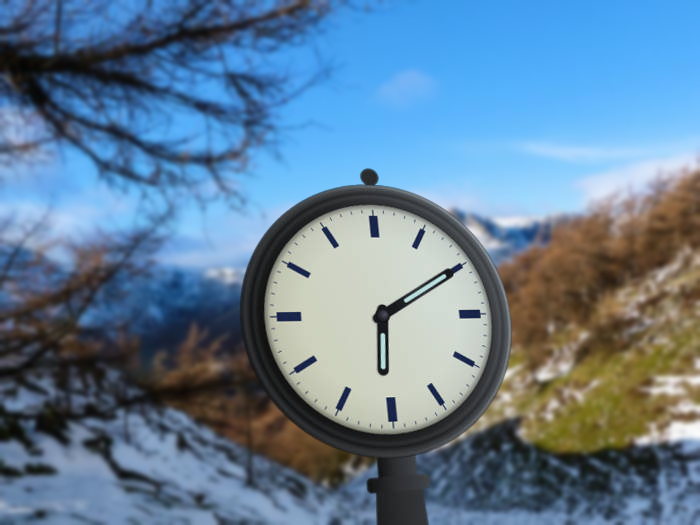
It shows 6:10
